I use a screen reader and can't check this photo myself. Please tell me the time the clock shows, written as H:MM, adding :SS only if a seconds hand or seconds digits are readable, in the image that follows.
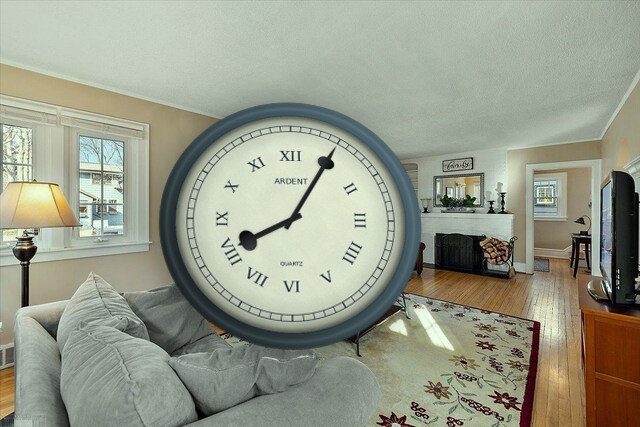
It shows 8:05
